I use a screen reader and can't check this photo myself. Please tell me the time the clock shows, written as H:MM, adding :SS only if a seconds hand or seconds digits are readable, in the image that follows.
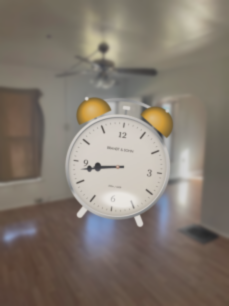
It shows 8:43
